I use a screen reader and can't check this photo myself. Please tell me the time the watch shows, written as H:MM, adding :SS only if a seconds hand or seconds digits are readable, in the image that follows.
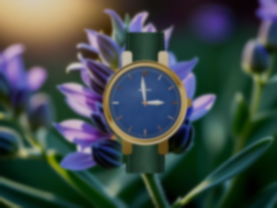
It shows 2:59
